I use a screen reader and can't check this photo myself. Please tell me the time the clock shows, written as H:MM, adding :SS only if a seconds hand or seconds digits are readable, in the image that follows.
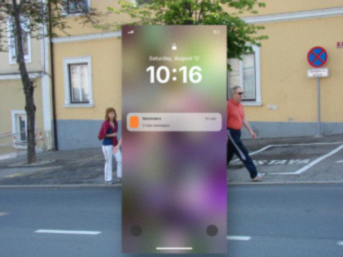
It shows 10:16
